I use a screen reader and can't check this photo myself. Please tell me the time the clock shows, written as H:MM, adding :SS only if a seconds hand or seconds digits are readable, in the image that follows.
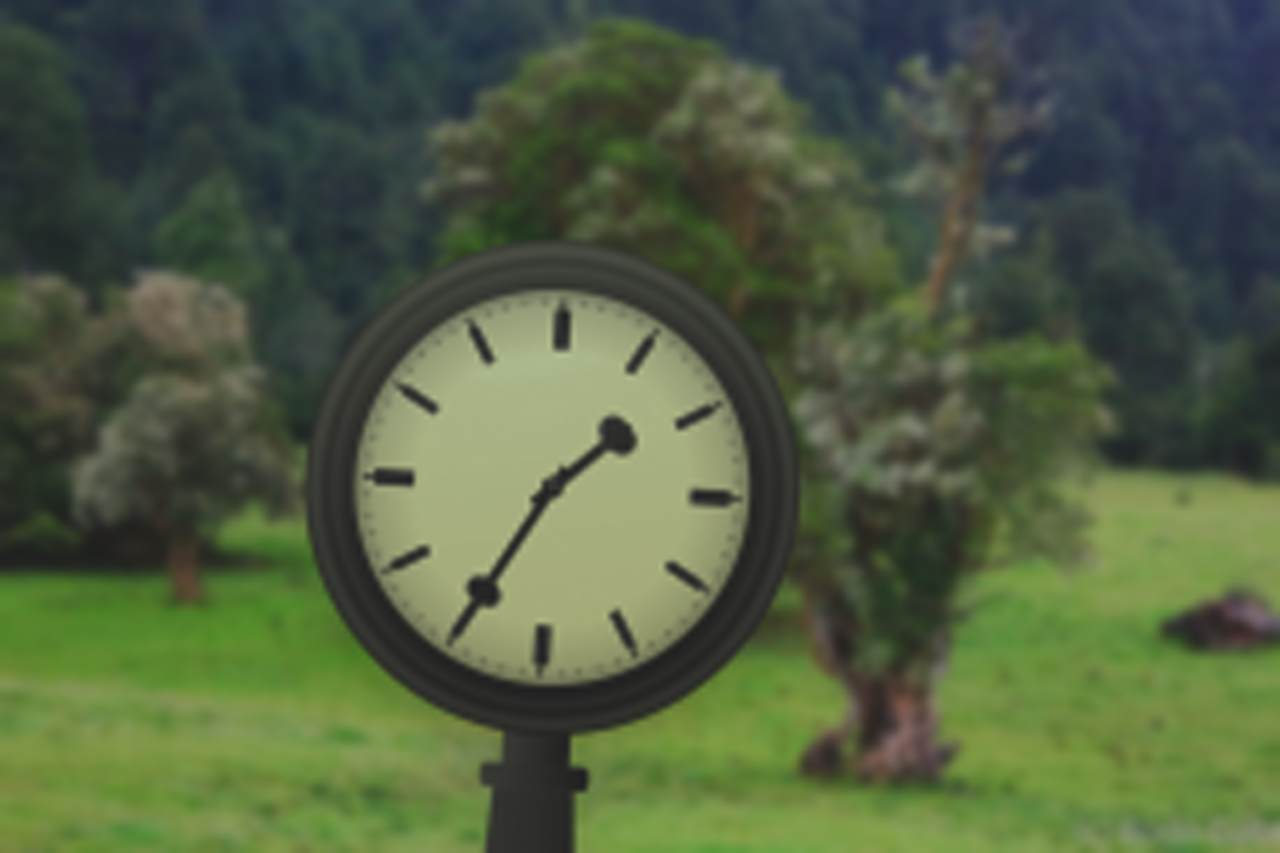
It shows 1:35
